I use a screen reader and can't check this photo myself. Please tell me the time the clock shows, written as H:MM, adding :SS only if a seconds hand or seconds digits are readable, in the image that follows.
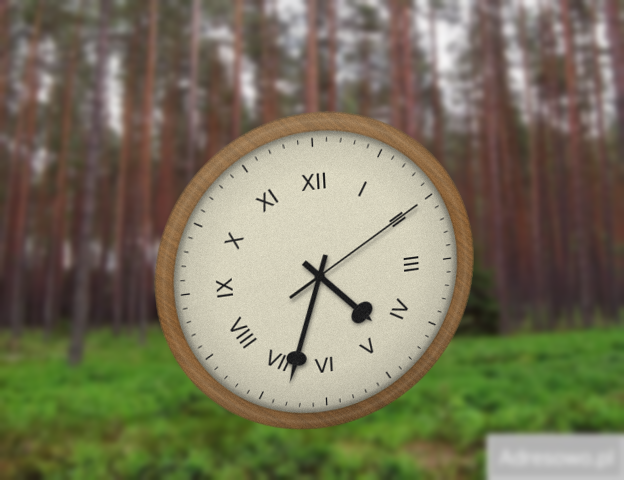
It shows 4:33:10
